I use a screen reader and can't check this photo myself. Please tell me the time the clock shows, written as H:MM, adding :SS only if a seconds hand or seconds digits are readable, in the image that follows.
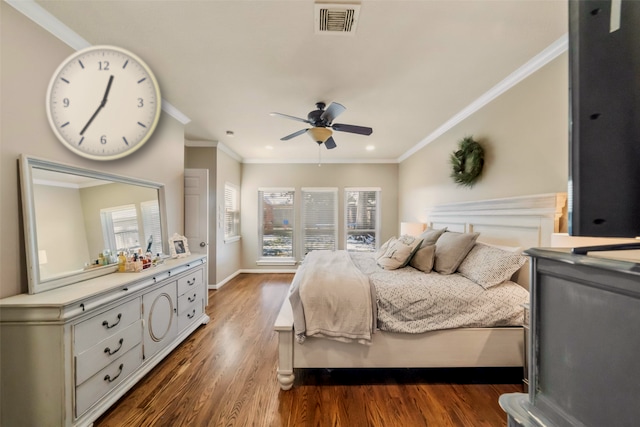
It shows 12:36
